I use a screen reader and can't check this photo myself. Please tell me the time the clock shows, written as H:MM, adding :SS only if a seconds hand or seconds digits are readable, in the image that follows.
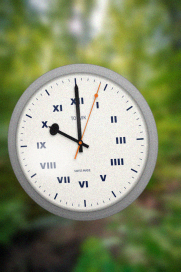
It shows 10:00:04
